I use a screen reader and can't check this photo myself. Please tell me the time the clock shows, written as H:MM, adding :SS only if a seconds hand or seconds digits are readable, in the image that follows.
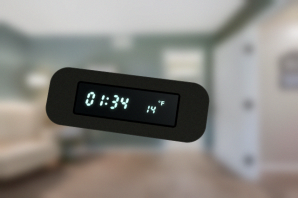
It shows 1:34
